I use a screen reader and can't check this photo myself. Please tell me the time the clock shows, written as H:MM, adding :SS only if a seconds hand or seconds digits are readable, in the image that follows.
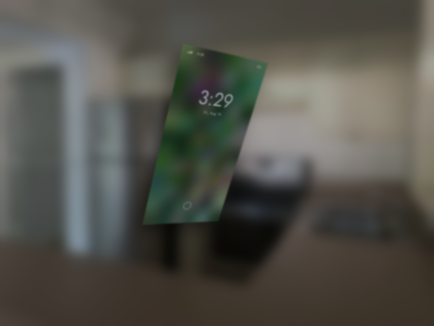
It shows 3:29
